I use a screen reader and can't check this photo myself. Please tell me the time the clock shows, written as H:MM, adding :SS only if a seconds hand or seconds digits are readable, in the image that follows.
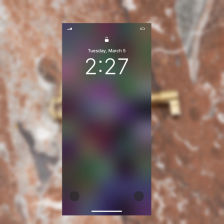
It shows 2:27
